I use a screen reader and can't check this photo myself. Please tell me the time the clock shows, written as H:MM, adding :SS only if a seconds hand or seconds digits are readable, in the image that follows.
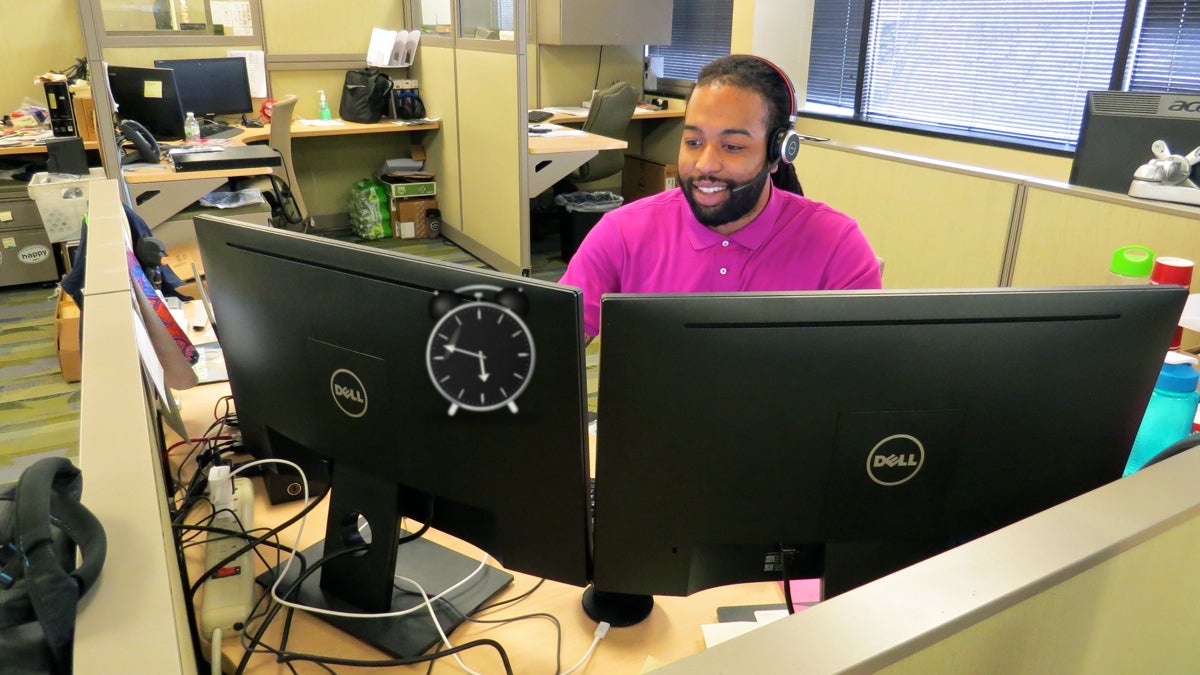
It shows 5:48
